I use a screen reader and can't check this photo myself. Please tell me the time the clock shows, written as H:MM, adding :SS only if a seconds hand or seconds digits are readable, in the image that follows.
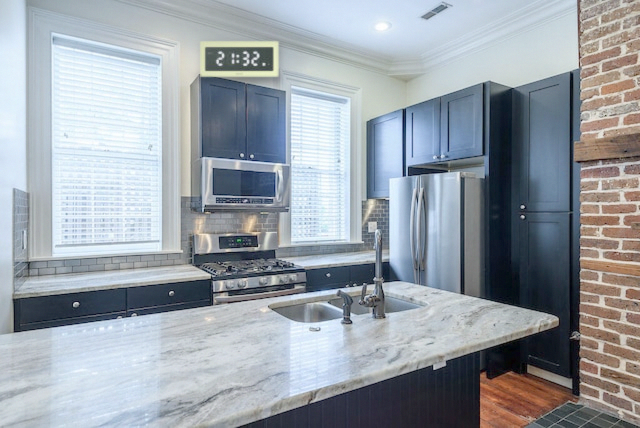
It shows 21:32
